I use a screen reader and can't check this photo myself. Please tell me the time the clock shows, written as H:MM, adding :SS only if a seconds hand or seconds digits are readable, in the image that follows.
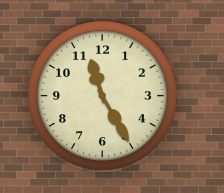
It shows 11:25
